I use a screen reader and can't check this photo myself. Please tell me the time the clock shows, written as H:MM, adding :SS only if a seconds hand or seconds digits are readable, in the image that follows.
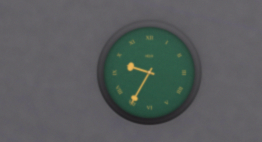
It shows 9:35
